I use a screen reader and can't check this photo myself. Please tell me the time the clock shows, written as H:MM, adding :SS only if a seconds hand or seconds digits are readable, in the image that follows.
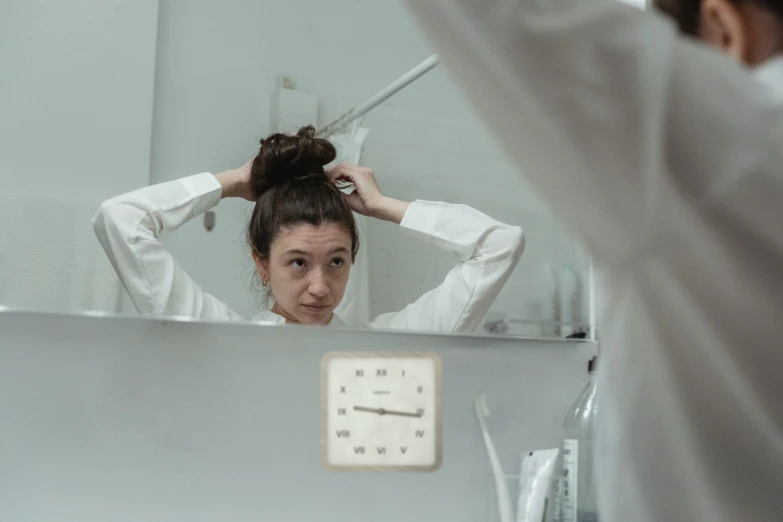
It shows 9:16
